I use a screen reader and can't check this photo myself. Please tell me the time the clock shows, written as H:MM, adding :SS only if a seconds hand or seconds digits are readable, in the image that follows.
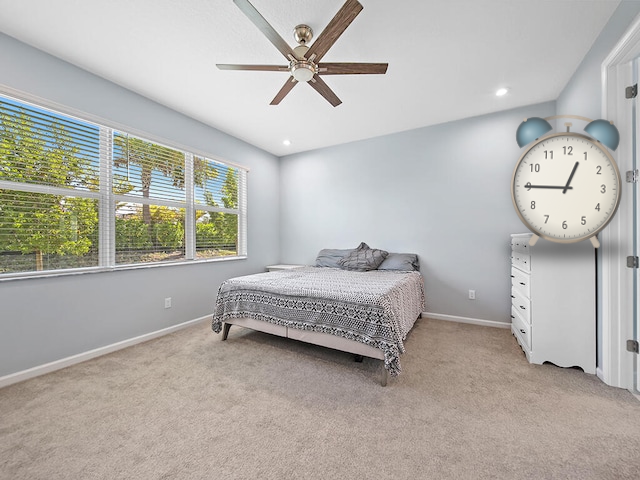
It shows 12:45
